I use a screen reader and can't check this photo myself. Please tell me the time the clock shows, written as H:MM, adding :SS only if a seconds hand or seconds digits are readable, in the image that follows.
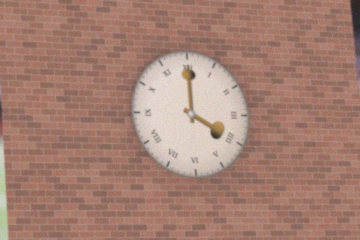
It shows 4:00
